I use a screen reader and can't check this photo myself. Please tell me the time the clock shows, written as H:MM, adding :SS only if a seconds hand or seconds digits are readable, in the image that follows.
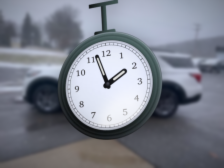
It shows 1:57
